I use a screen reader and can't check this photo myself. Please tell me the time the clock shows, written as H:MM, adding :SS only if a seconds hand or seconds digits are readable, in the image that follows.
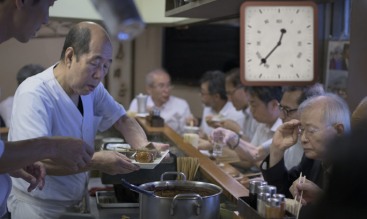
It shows 12:37
